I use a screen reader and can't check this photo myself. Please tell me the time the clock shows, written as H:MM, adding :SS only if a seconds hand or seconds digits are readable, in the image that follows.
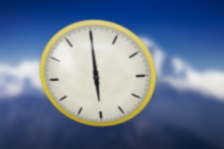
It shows 6:00
